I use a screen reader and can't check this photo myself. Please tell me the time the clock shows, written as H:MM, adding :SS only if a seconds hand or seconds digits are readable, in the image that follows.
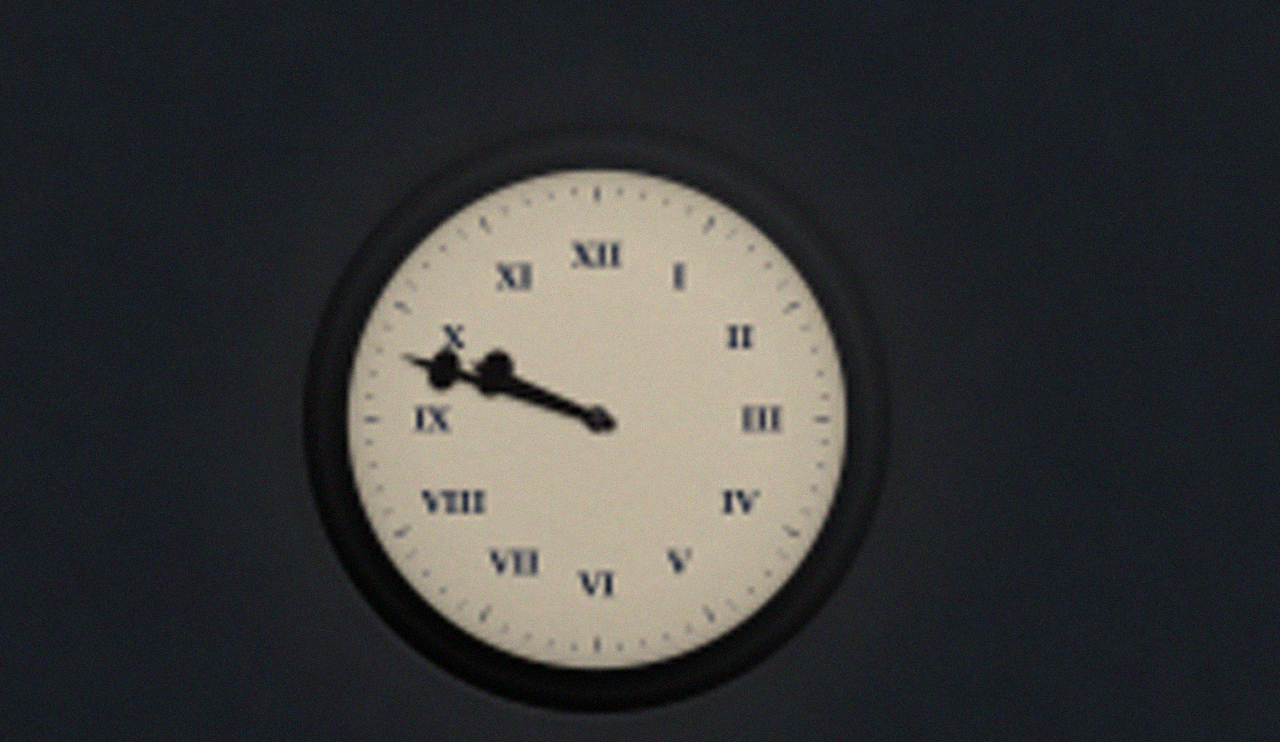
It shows 9:48
